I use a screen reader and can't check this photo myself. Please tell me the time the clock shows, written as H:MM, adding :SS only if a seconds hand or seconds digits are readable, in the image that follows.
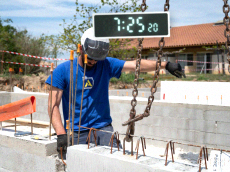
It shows 7:25:20
